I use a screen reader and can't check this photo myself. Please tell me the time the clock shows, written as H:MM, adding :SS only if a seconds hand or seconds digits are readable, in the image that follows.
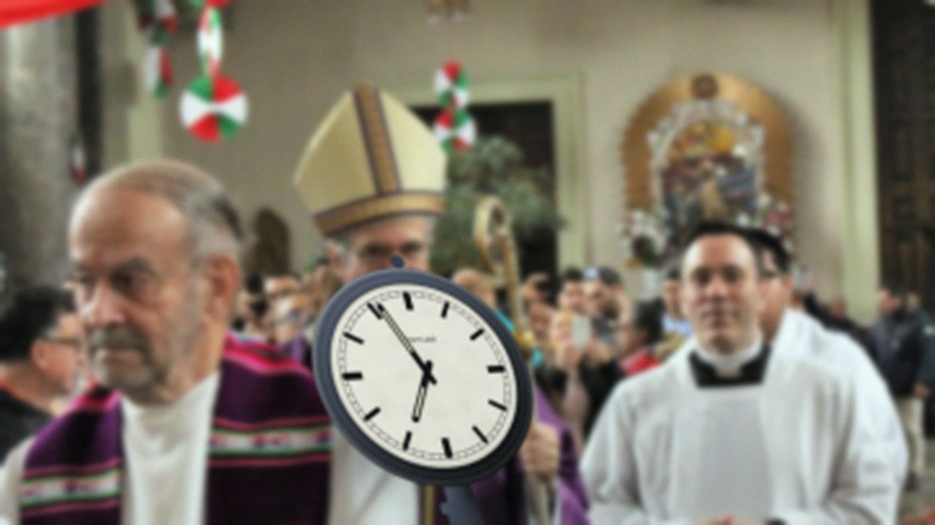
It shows 6:56
